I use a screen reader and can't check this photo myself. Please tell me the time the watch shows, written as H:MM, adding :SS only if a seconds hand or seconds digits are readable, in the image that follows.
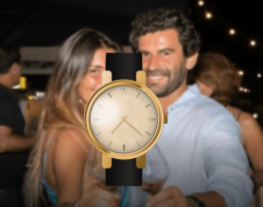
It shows 7:22
